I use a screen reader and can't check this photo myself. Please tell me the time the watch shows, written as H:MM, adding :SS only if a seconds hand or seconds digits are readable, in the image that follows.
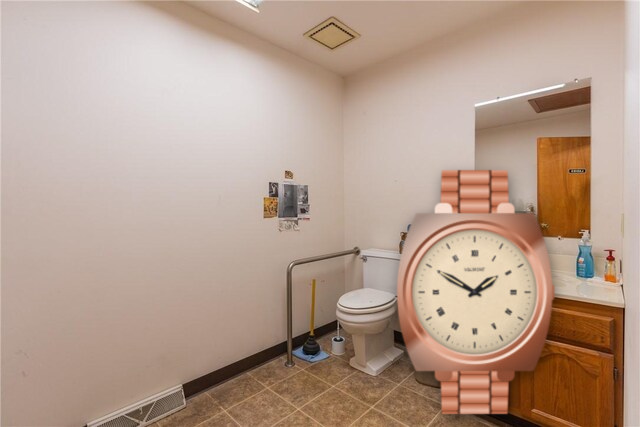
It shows 1:50
